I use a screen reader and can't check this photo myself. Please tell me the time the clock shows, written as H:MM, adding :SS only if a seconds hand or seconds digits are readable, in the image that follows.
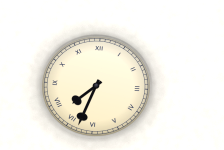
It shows 7:33
